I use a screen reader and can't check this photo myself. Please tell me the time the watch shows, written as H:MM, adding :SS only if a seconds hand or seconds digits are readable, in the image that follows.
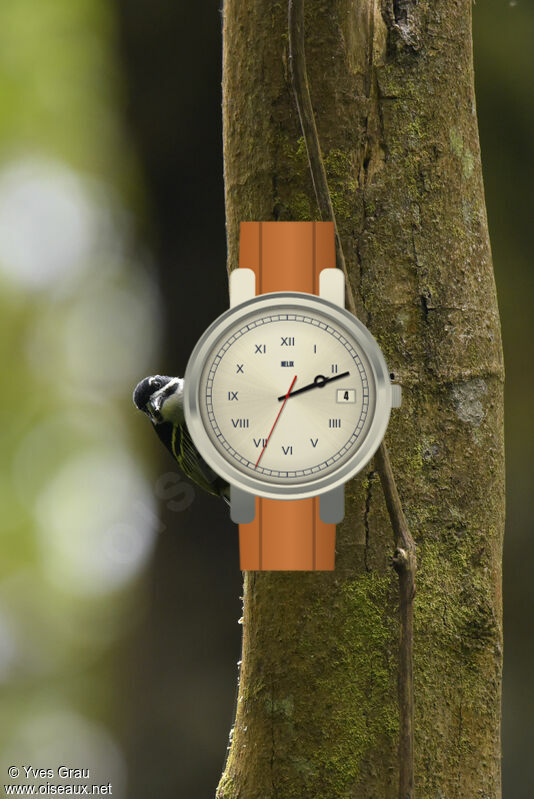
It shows 2:11:34
